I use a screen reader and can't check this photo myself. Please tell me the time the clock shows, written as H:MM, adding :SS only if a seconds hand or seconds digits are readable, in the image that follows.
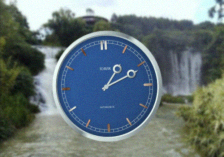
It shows 1:11
